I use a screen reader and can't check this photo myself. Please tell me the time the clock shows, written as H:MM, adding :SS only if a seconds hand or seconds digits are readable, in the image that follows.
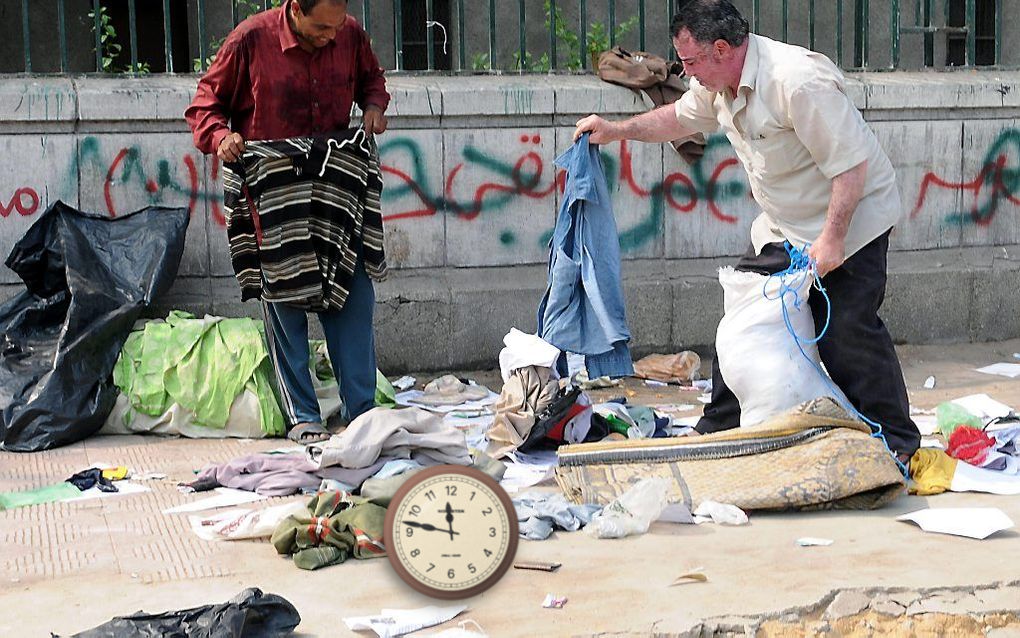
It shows 11:47
